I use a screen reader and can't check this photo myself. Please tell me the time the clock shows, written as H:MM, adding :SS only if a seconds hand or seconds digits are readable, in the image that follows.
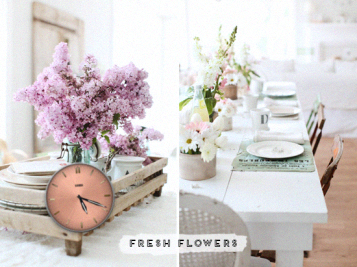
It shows 5:19
